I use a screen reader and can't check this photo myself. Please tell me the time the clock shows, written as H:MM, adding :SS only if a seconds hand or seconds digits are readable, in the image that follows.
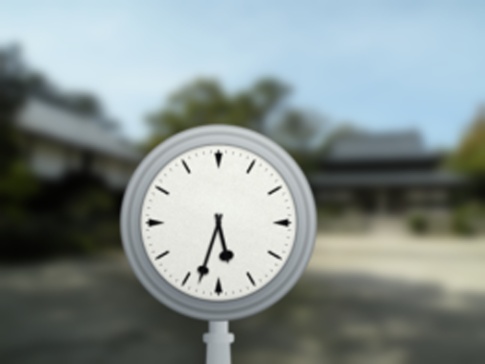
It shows 5:33
